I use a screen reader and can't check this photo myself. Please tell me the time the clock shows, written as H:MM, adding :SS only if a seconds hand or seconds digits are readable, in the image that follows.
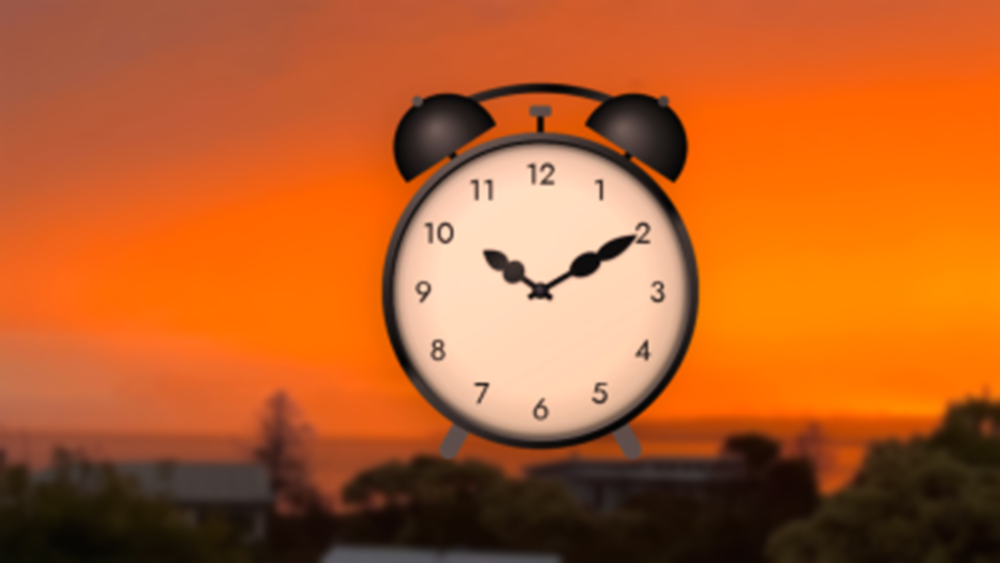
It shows 10:10
